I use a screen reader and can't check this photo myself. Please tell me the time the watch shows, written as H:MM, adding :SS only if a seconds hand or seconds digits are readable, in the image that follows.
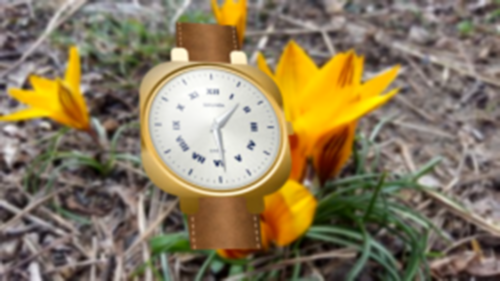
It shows 1:29
